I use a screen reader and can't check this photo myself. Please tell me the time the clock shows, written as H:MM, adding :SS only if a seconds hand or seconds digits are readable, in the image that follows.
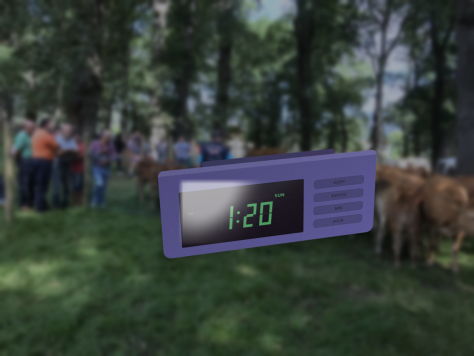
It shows 1:20
